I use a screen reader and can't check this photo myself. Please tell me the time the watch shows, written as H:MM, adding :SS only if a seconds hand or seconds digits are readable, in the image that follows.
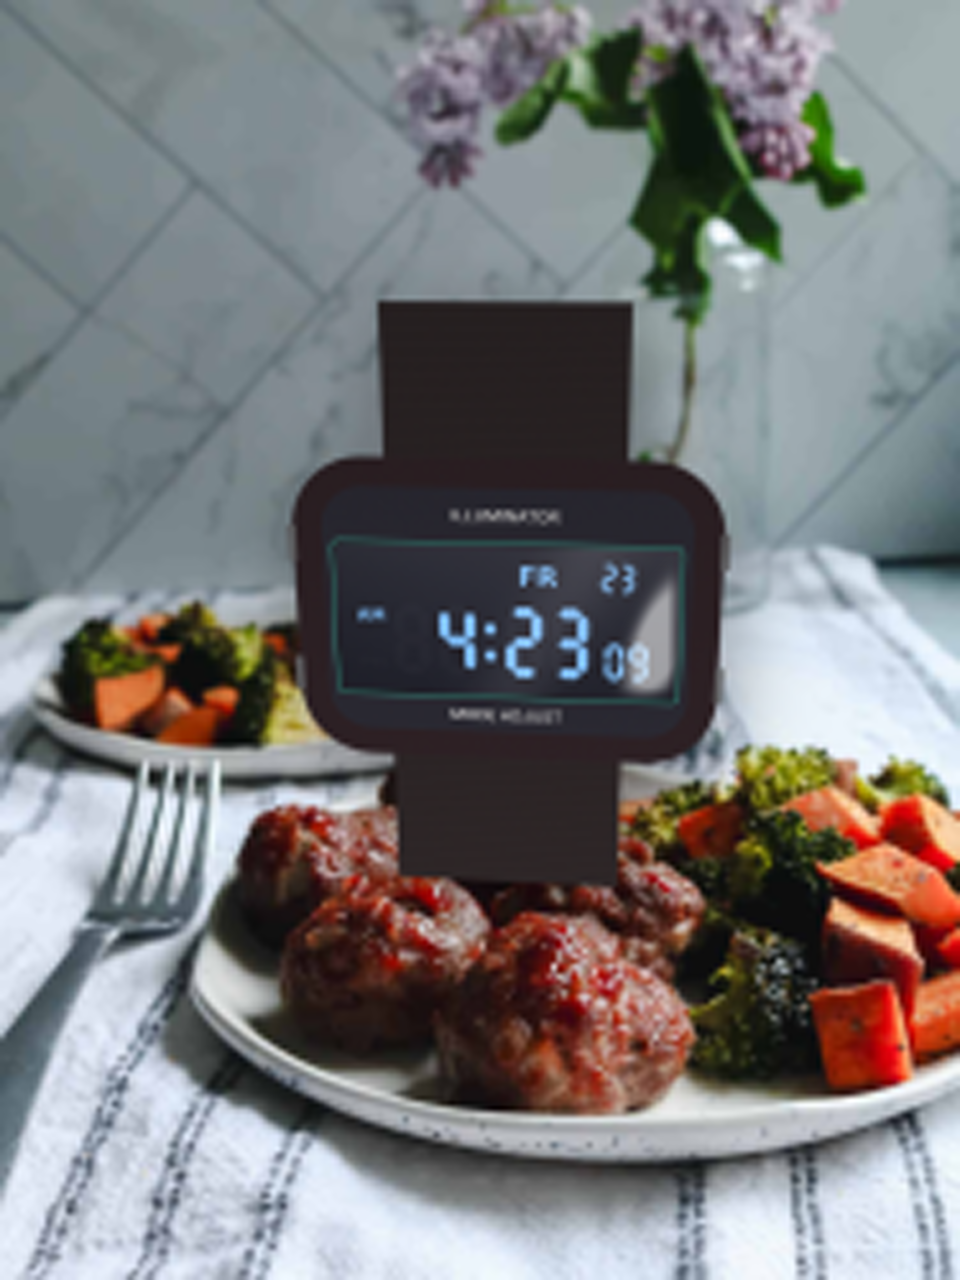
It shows 4:23:09
